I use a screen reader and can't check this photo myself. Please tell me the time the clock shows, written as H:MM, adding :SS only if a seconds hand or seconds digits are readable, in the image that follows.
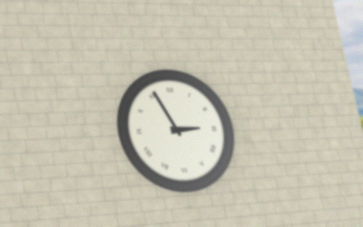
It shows 2:56
